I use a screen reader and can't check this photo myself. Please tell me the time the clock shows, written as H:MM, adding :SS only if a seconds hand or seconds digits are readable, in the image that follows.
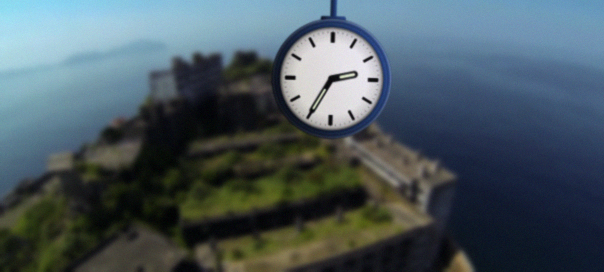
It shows 2:35
